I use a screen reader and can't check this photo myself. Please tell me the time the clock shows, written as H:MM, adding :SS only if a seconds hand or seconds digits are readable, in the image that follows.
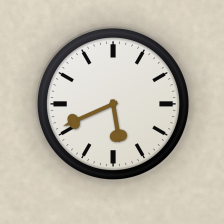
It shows 5:41
